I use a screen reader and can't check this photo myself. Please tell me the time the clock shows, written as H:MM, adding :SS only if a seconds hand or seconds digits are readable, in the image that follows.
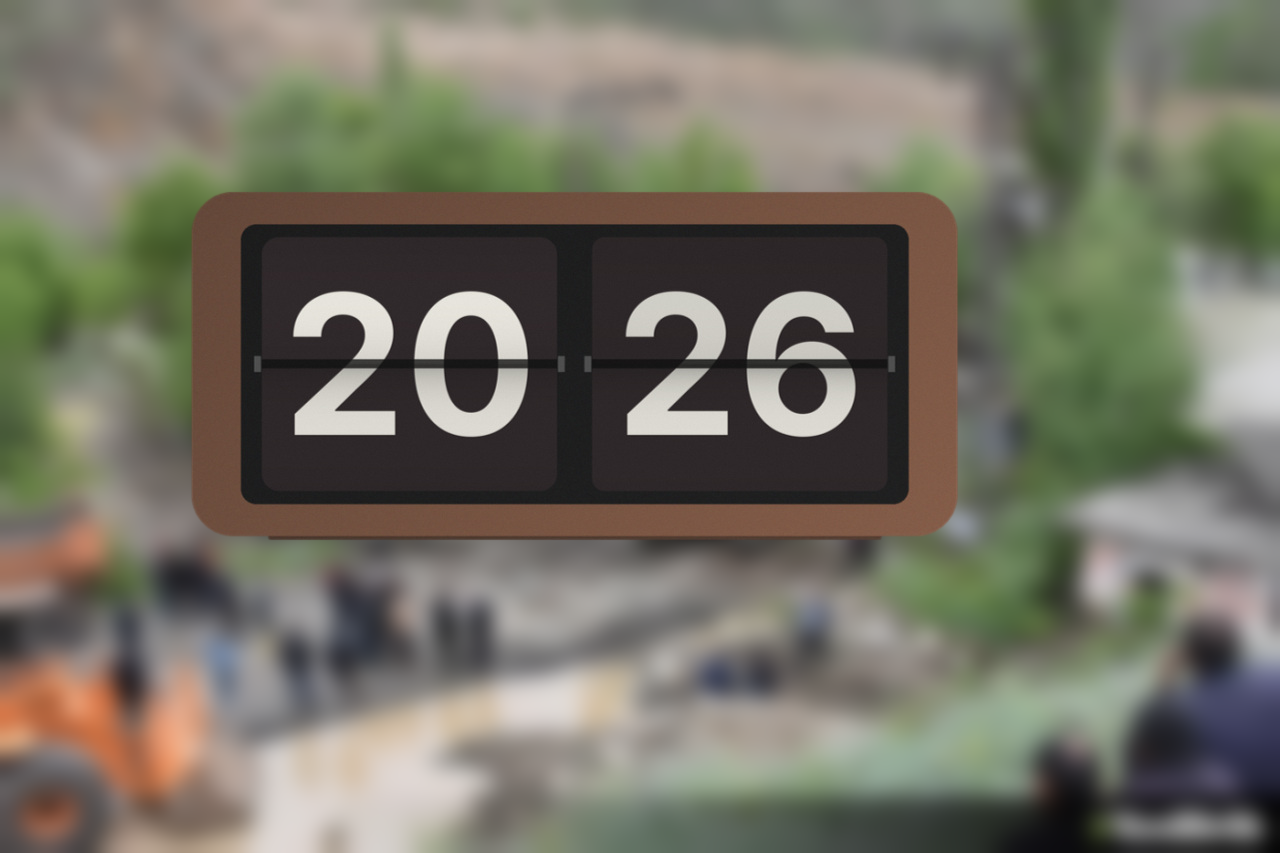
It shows 20:26
